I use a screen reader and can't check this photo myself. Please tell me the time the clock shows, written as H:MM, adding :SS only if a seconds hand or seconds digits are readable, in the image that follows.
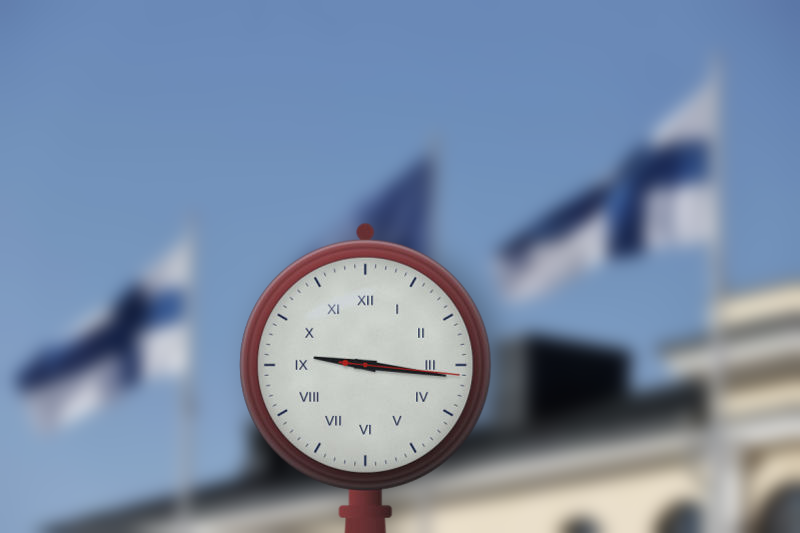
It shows 9:16:16
